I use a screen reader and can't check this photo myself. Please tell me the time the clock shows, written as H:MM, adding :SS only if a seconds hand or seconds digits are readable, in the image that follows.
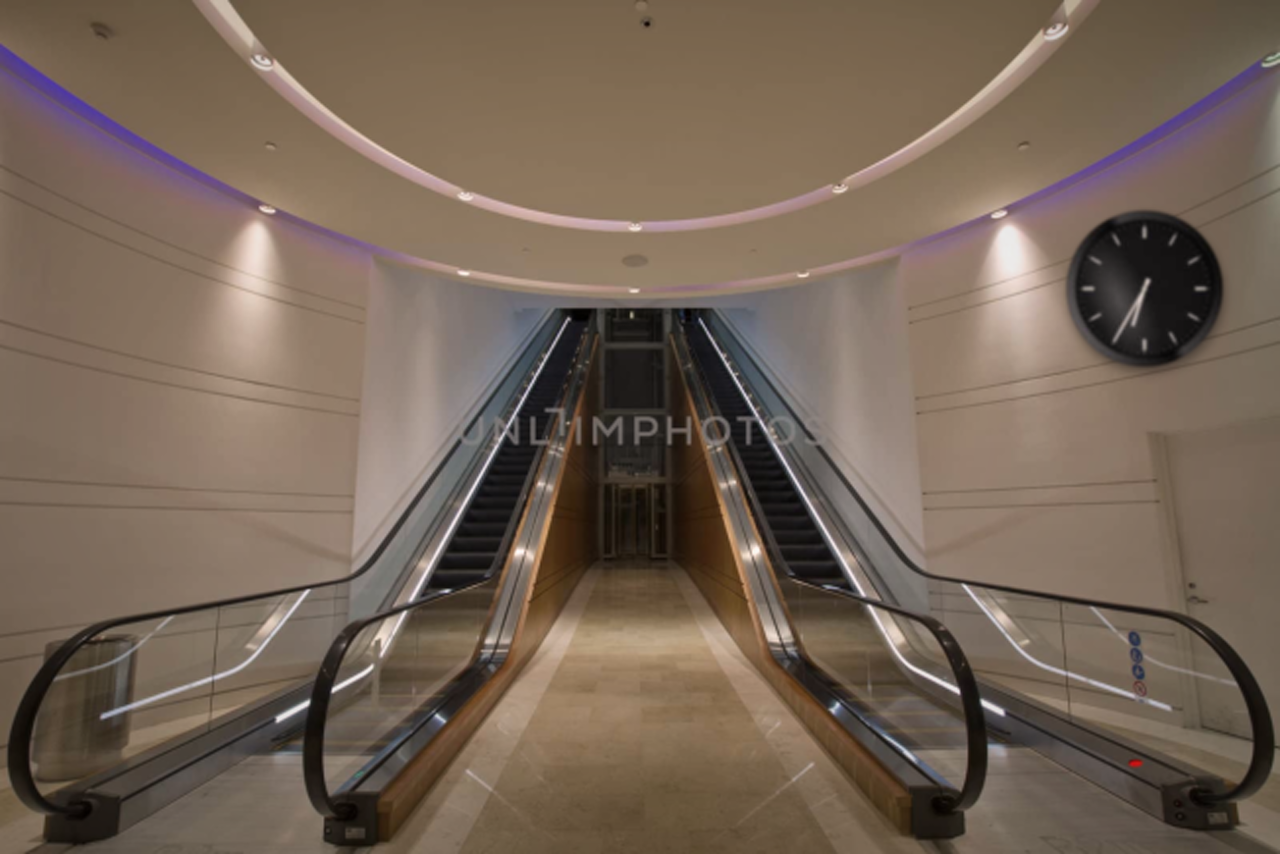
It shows 6:35
